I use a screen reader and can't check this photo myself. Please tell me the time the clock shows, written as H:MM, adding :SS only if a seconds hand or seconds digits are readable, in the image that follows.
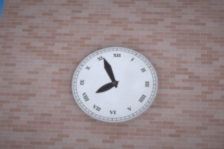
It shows 7:56
